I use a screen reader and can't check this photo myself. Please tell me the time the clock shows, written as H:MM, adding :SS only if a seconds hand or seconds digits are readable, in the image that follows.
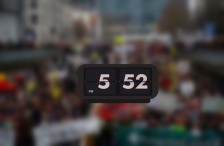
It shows 5:52
